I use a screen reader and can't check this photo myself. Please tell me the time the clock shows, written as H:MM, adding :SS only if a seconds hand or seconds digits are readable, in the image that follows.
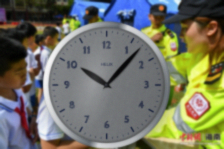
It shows 10:07
